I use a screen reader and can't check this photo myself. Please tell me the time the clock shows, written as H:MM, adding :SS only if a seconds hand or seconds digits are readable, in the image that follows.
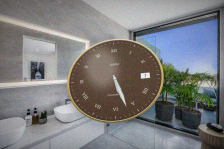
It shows 5:27
